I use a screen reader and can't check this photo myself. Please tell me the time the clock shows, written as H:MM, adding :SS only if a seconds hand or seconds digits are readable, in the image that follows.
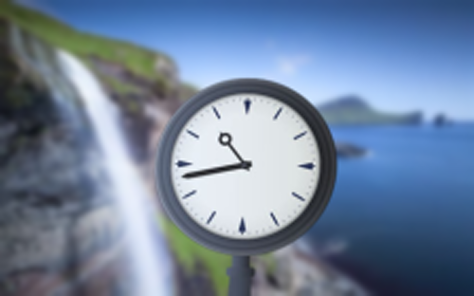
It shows 10:43
